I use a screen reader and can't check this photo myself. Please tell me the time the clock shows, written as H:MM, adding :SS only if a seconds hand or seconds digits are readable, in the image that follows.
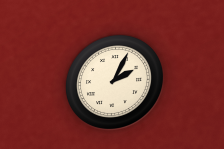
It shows 2:04
